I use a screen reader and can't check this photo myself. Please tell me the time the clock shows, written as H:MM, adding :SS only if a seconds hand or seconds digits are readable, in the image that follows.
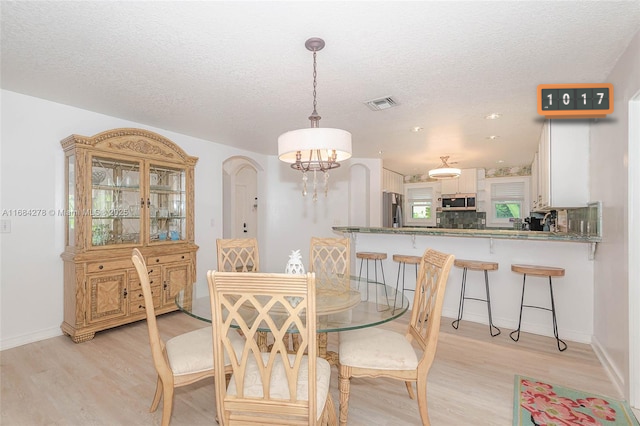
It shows 10:17
